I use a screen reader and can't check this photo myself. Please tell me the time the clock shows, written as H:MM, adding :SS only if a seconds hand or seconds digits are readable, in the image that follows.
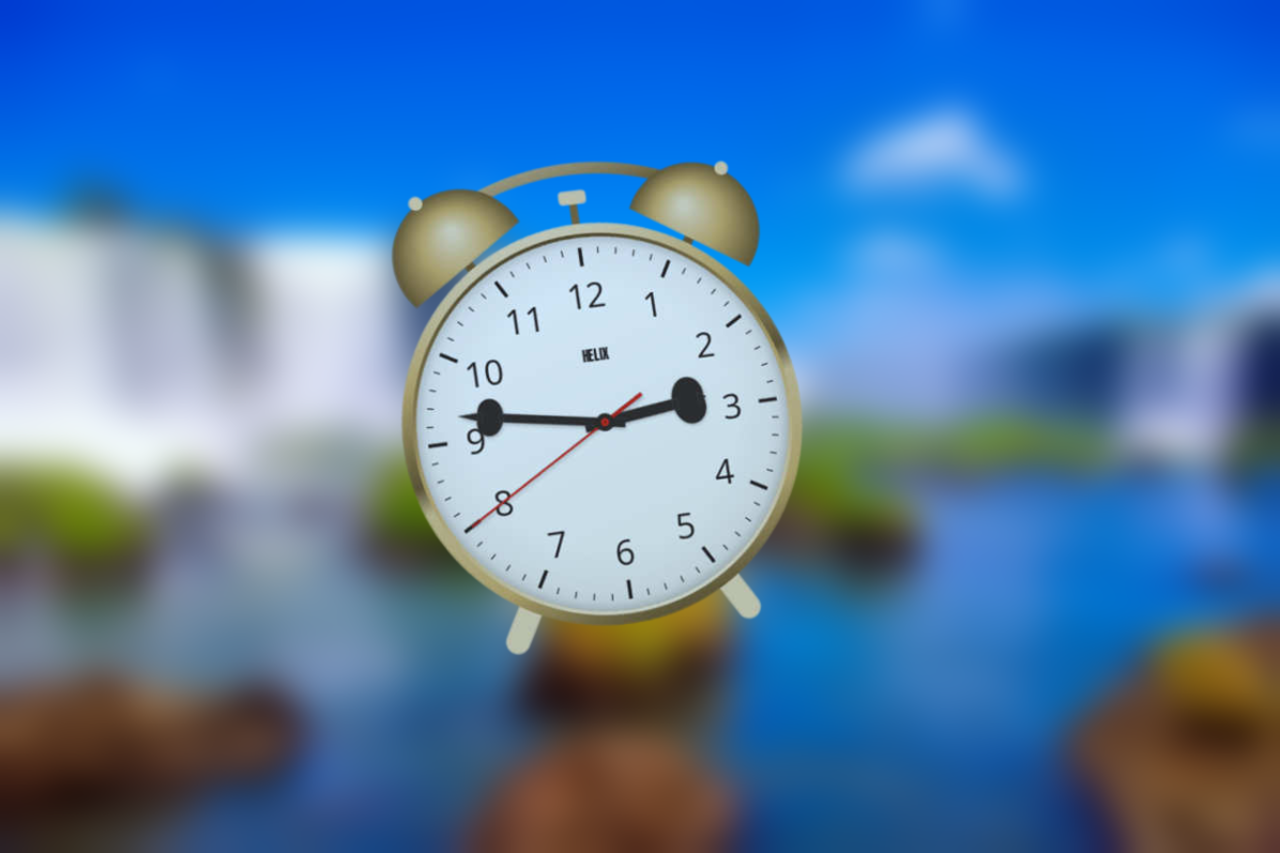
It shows 2:46:40
